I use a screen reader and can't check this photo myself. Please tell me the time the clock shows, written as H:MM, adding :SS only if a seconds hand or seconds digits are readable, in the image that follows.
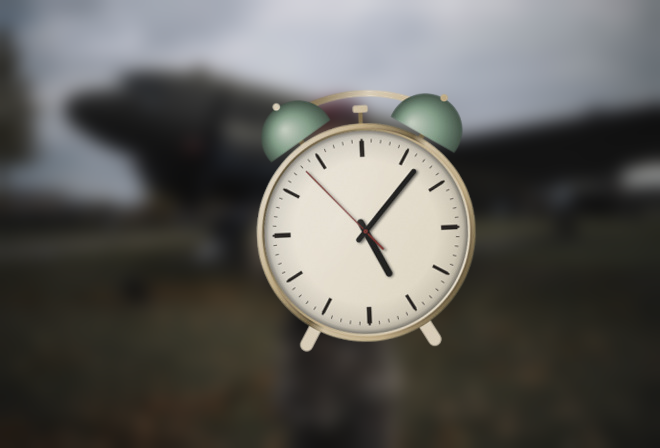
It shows 5:06:53
